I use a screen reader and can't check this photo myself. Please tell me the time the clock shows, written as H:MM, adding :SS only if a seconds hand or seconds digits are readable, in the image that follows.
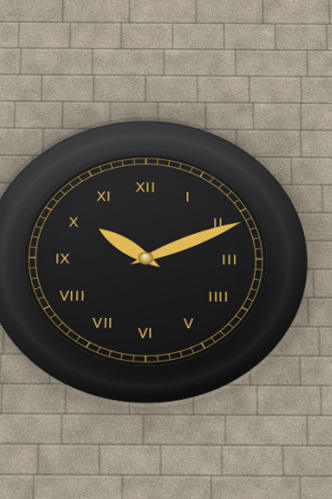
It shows 10:11
